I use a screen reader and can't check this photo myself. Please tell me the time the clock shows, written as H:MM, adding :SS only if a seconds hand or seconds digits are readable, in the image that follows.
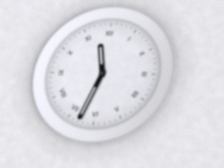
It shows 11:33
